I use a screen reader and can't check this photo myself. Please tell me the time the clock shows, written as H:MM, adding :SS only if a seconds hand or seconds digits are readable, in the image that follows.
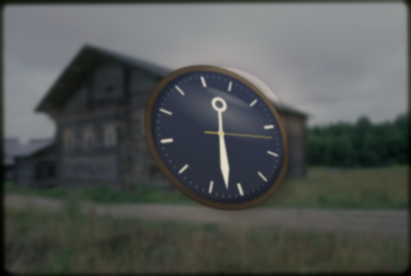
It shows 12:32:17
